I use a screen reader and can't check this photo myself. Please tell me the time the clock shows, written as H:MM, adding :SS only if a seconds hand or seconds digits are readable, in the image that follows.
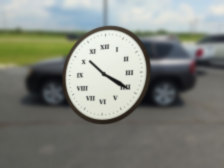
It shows 10:20
